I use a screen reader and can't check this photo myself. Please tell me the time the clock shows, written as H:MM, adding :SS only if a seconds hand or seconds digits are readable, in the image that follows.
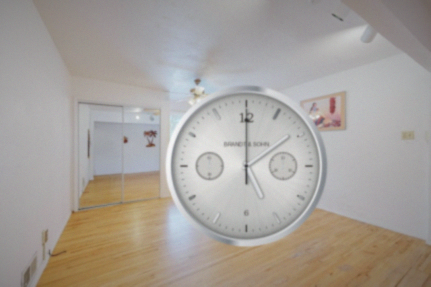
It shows 5:09
